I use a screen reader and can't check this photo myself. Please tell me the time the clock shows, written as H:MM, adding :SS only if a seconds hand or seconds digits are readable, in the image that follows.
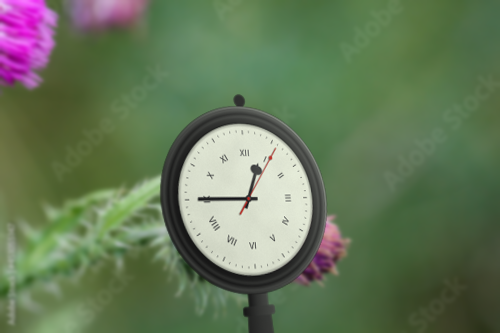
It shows 12:45:06
